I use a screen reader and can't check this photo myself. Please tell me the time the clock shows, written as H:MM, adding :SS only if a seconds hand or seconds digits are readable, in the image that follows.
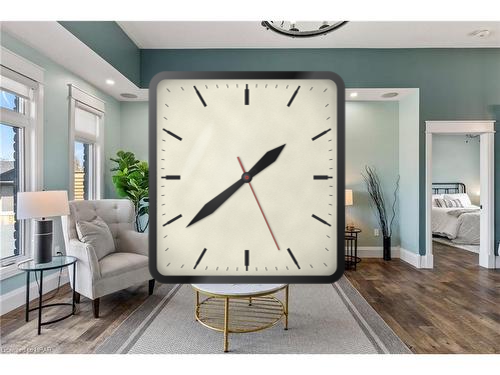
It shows 1:38:26
